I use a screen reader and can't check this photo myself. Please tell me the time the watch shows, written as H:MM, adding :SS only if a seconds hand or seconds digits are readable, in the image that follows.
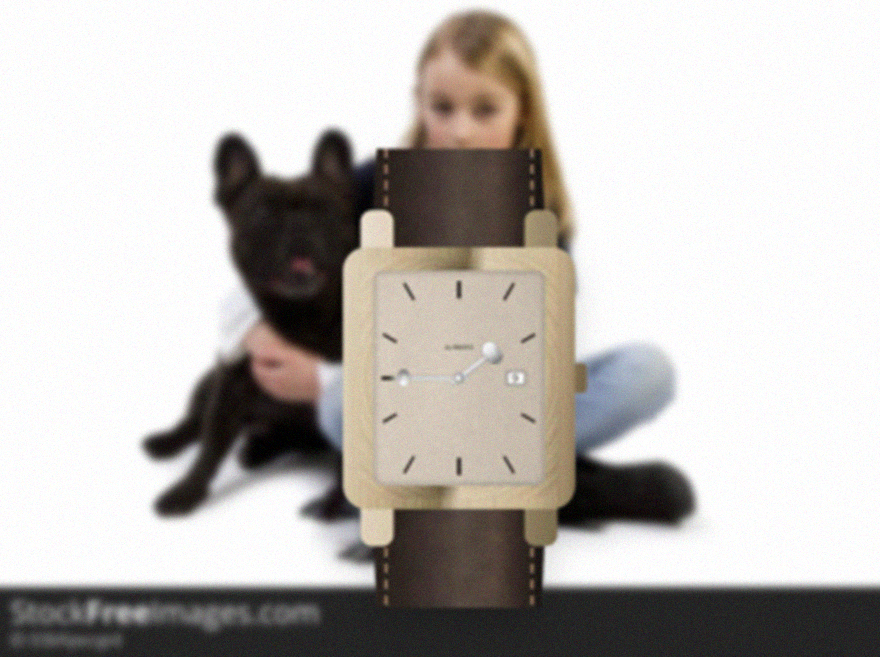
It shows 1:45
